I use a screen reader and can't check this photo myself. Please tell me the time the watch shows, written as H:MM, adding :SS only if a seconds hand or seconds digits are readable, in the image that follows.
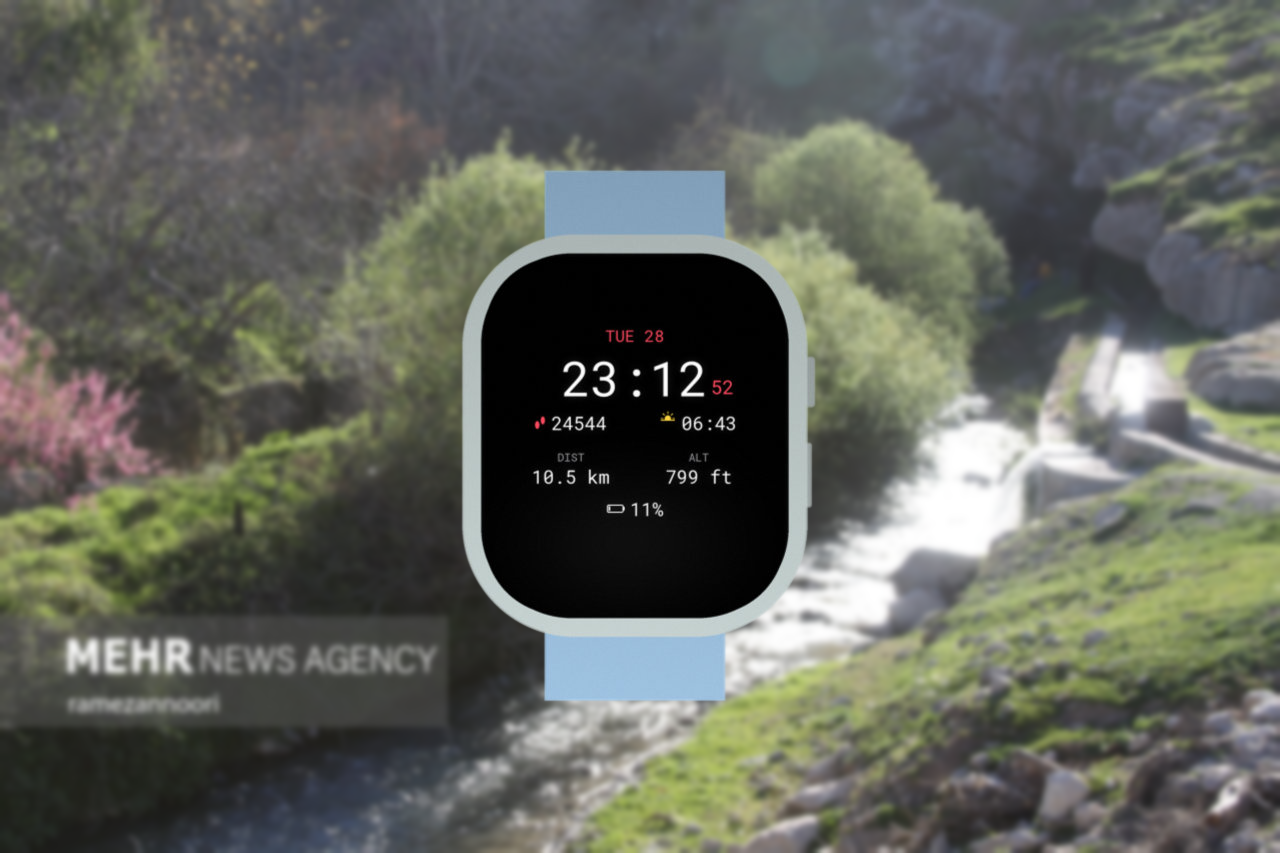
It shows 23:12:52
